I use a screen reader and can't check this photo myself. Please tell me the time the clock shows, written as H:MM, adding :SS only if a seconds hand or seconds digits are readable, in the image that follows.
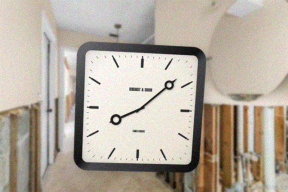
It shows 8:08
